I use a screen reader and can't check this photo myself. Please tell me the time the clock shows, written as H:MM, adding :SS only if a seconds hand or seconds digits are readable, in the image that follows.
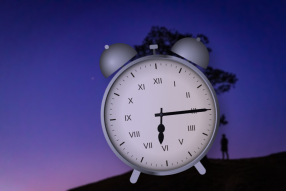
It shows 6:15
